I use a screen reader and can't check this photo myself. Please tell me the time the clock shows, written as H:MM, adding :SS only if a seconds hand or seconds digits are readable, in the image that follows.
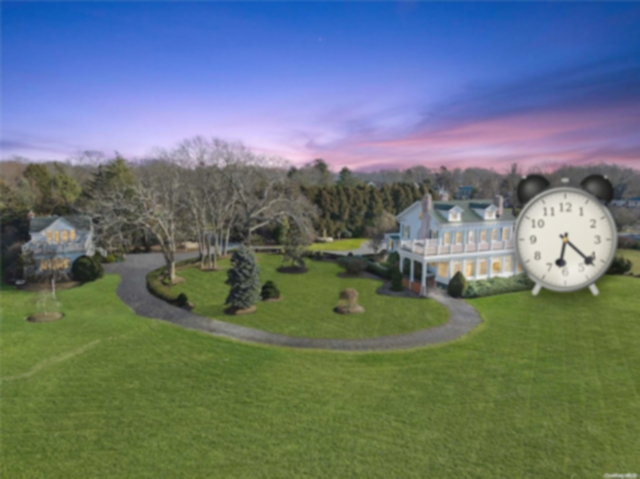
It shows 6:22
